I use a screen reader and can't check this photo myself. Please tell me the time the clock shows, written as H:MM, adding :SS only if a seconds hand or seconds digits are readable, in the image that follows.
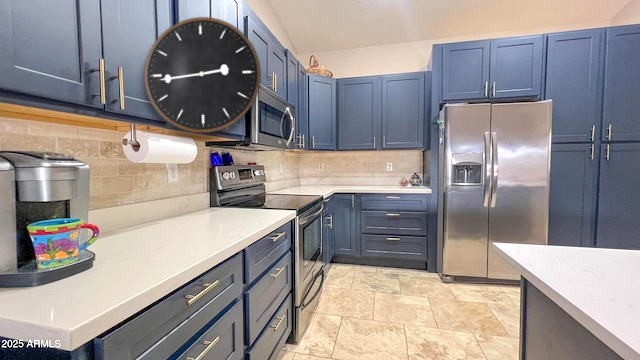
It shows 2:44
